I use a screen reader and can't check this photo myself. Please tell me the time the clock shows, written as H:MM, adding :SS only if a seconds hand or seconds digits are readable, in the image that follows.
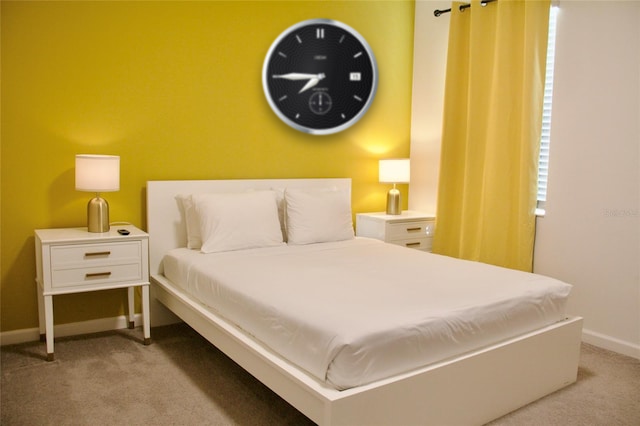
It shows 7:45
